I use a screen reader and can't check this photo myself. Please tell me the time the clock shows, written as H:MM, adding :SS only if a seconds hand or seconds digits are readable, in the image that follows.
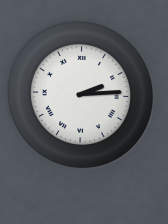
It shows 2:14
